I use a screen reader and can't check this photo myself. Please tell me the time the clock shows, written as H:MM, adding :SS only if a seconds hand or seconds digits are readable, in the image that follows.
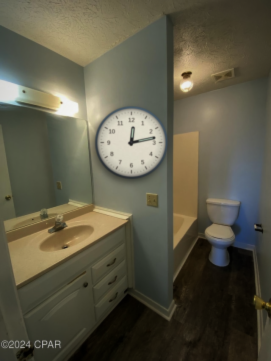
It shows 12:13
